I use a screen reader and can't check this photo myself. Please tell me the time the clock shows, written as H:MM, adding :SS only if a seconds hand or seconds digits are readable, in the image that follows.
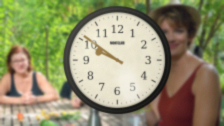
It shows 9:51
